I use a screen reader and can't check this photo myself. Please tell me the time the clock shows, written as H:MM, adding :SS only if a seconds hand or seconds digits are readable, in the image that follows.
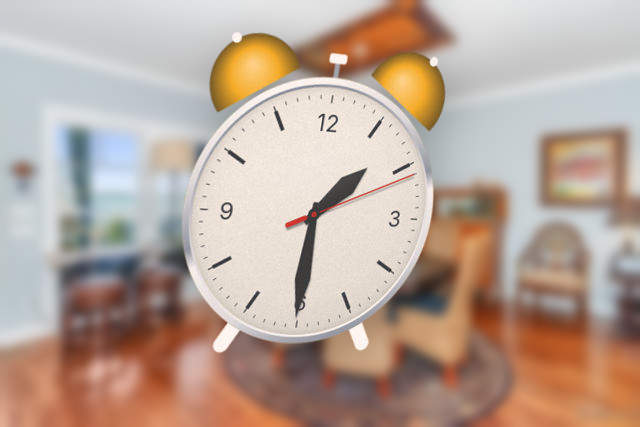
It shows 1:30:11
